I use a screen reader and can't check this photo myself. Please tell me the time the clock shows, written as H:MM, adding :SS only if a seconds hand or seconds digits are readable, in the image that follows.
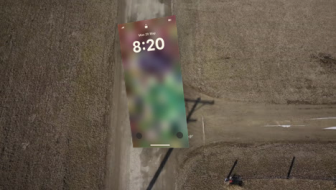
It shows 8:20
